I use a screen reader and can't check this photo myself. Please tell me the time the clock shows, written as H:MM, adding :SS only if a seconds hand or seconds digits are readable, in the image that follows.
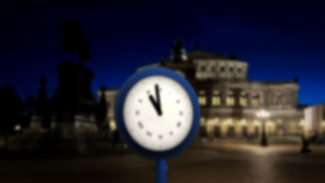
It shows 10:59
